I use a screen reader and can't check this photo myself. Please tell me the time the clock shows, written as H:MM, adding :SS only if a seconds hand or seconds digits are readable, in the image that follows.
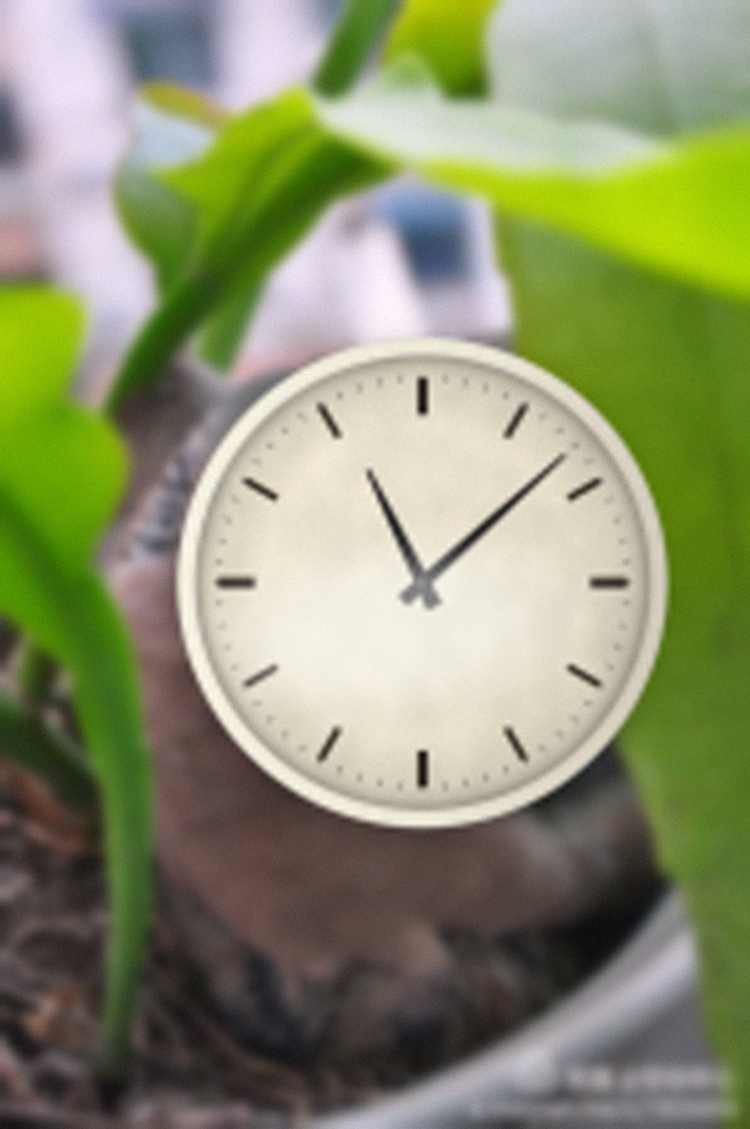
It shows 11:08
